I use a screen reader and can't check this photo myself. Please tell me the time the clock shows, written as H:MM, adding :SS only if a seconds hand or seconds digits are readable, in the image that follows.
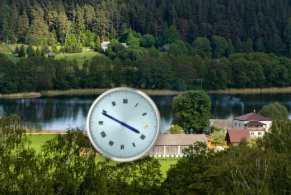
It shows 3:49
